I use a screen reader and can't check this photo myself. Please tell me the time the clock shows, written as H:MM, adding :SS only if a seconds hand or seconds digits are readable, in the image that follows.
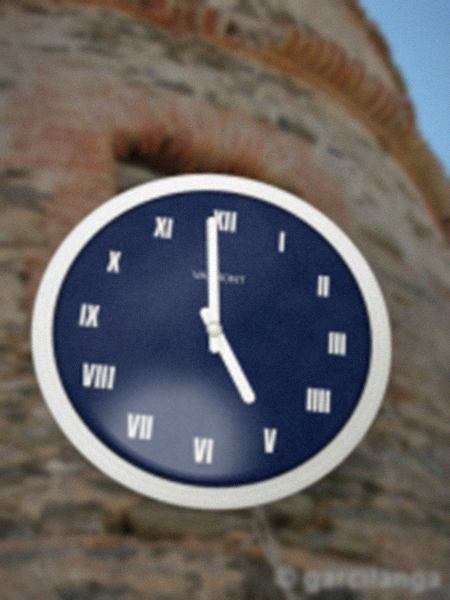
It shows 4:59
